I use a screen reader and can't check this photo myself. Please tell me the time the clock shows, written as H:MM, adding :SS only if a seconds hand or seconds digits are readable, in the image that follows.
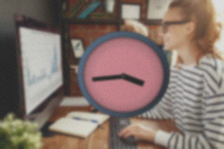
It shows 3:44
